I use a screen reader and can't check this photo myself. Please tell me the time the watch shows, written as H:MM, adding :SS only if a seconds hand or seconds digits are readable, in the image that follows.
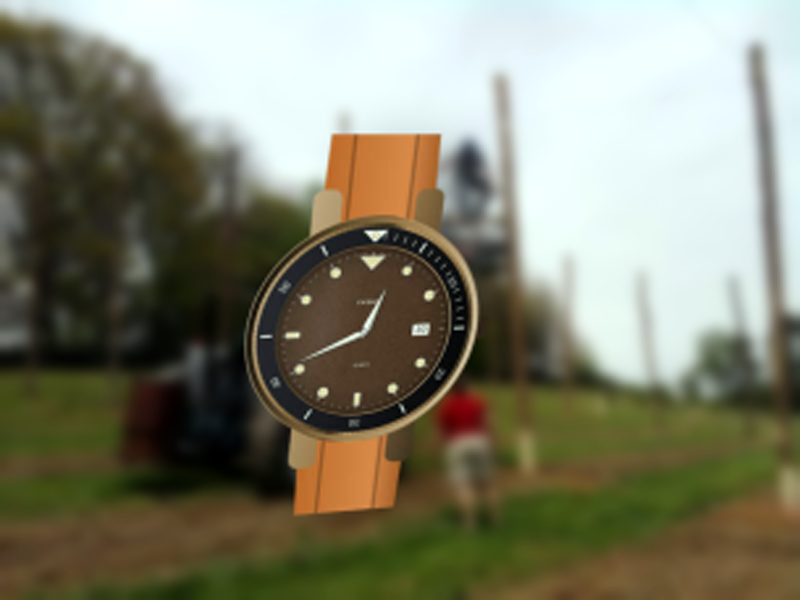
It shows 12:41
